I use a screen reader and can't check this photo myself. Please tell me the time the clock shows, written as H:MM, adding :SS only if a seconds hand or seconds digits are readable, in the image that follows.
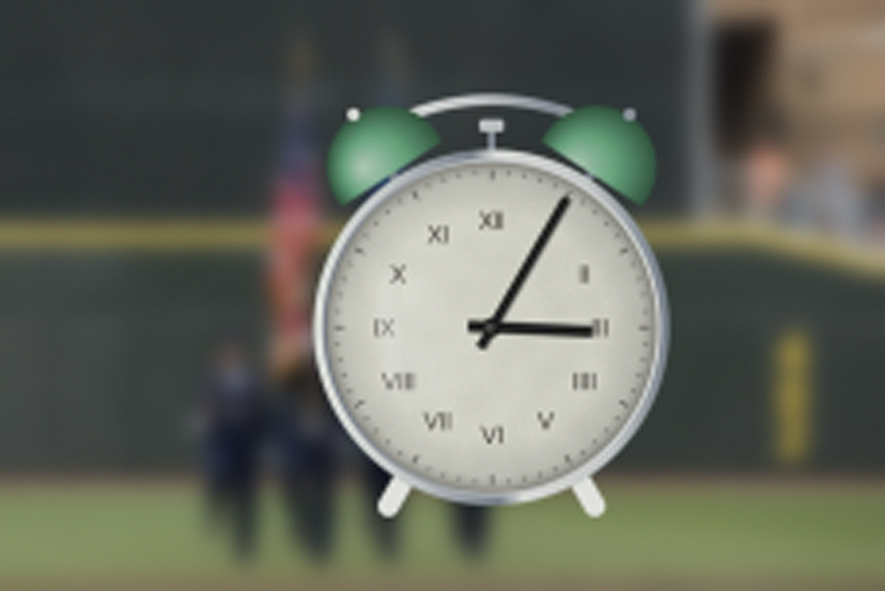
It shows 3:05
